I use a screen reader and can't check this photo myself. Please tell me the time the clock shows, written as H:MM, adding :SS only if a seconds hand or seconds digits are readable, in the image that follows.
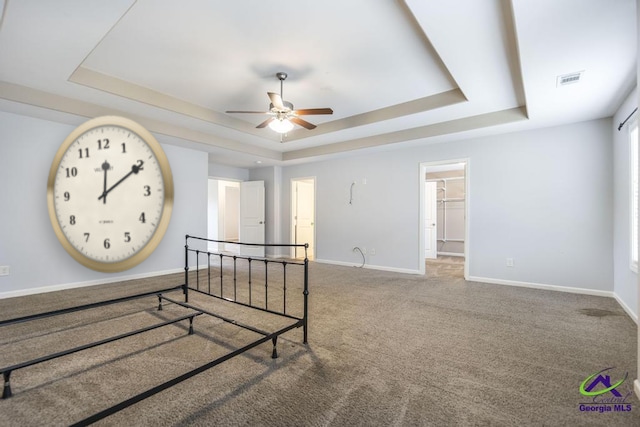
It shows 12:10
